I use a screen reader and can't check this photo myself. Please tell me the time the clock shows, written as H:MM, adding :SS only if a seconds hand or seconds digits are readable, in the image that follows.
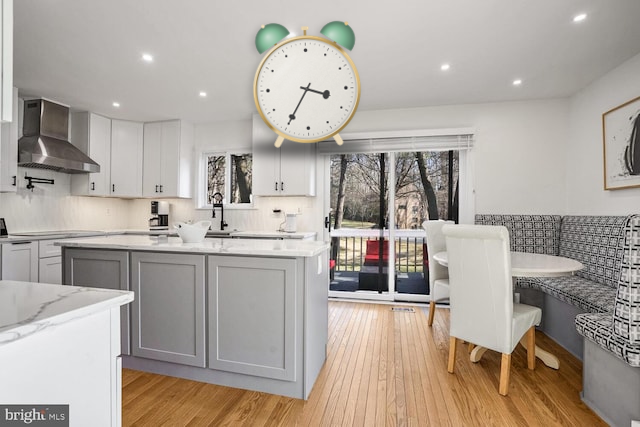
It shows 3:35
